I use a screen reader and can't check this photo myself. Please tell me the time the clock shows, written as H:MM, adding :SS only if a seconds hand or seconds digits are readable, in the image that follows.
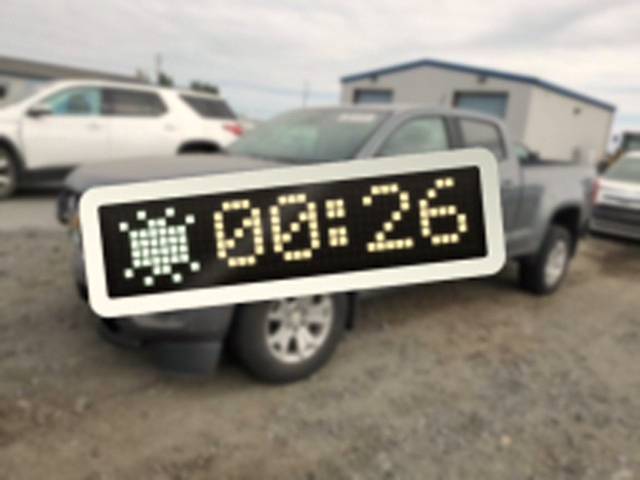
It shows 0:26
